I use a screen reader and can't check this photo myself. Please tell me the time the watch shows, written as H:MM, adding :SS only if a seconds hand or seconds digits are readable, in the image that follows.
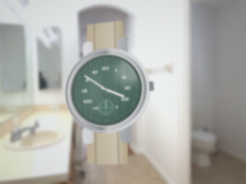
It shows 3:51
